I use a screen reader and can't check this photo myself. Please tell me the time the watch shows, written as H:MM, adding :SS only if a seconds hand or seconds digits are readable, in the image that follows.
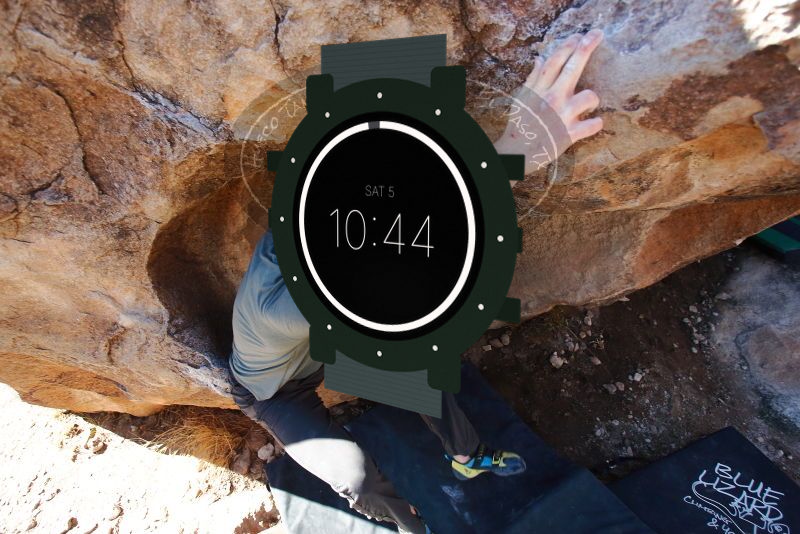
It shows 10:44
